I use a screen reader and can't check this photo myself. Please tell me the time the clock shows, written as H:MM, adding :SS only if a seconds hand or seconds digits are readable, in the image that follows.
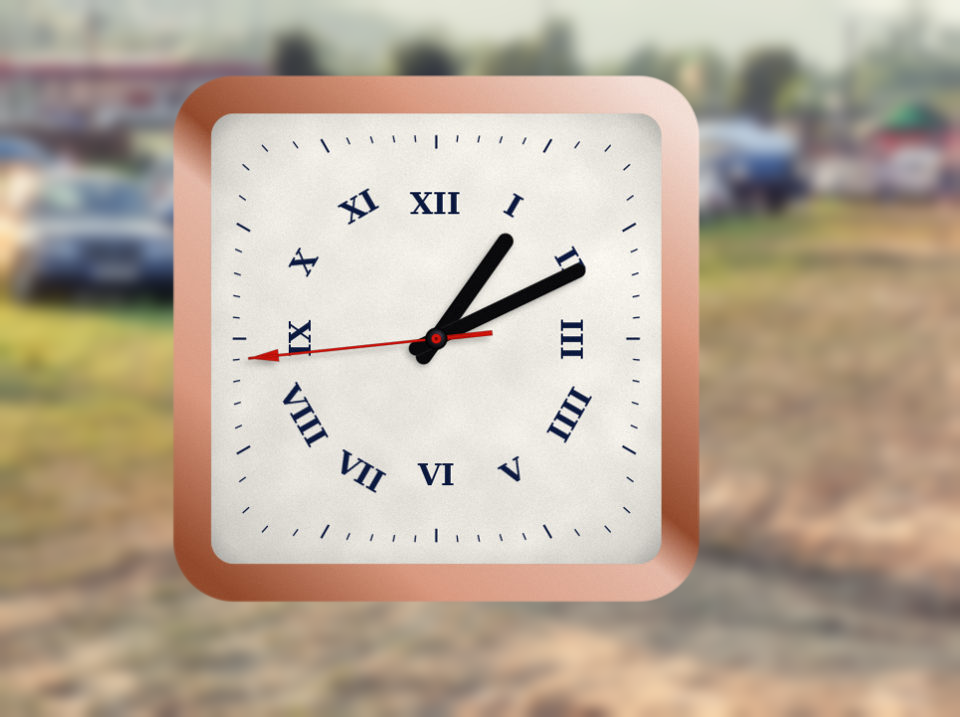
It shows 1:10:44
